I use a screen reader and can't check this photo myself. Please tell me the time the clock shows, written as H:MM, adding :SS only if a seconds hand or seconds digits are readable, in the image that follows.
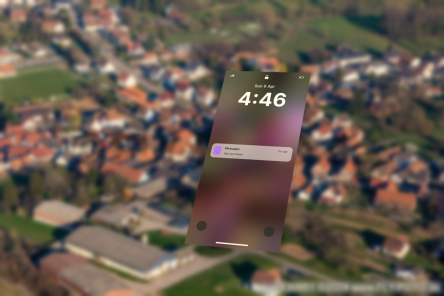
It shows 4:46
